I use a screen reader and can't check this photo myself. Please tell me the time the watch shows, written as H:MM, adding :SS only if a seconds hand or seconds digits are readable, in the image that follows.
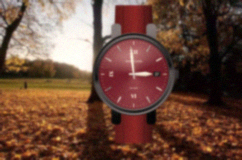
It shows 2:59
